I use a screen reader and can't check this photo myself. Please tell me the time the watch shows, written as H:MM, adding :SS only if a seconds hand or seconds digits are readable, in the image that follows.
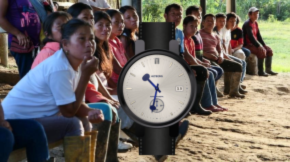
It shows 10:32
